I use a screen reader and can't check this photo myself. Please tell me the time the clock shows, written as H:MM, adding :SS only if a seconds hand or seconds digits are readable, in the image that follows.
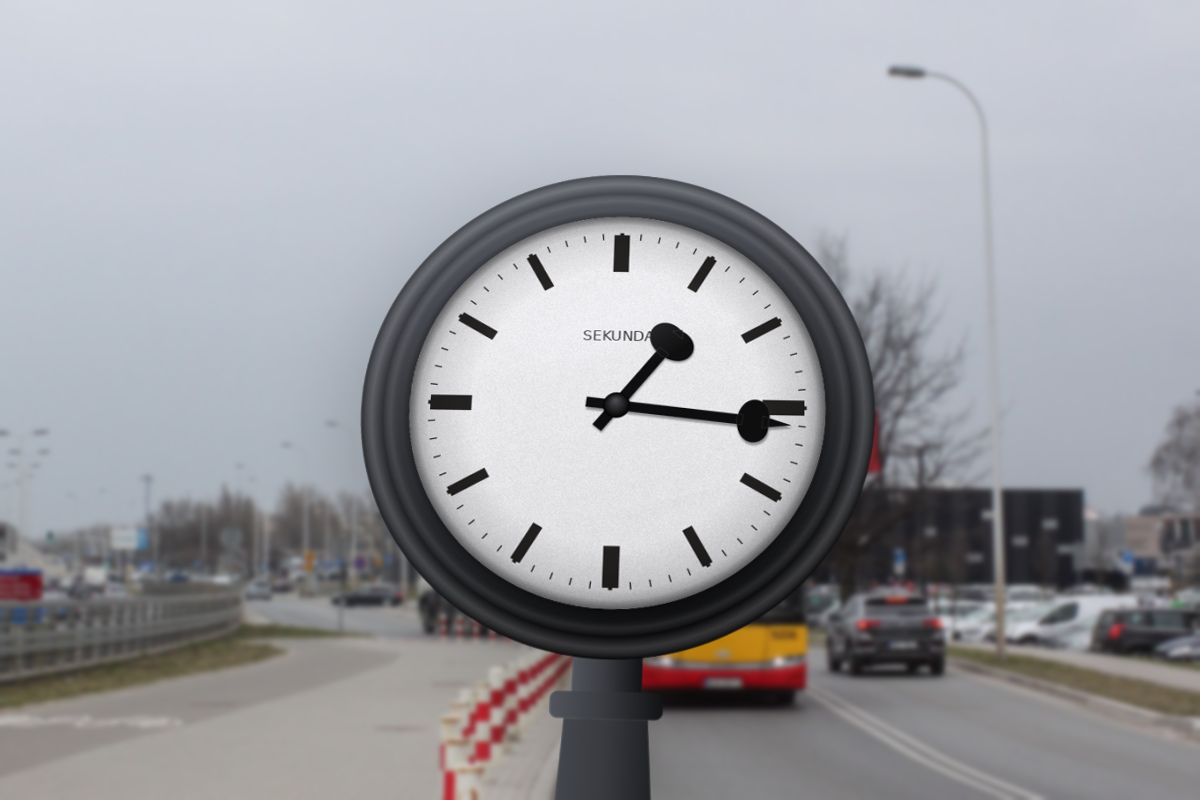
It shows 1:16
